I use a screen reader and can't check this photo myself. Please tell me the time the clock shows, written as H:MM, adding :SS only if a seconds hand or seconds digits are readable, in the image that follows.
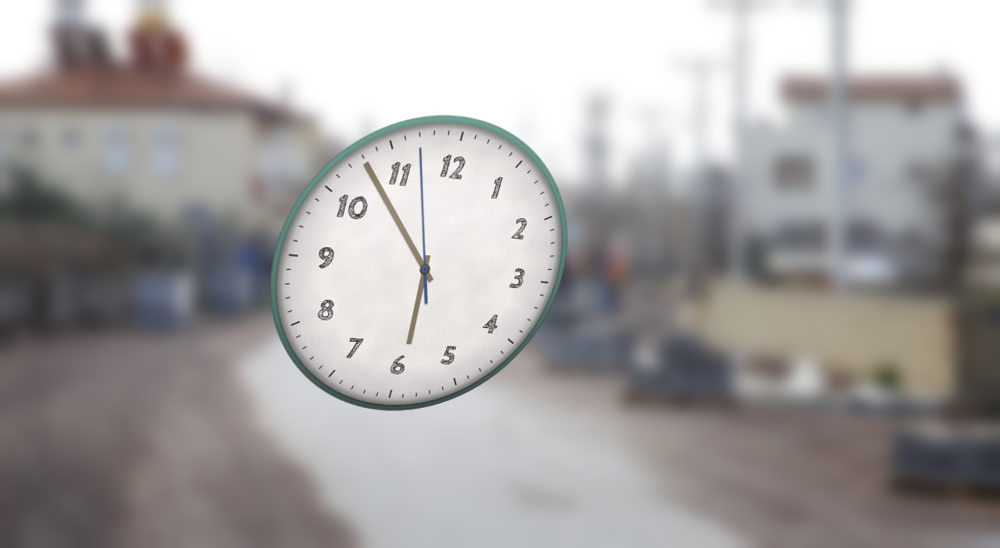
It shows 5:52:57
